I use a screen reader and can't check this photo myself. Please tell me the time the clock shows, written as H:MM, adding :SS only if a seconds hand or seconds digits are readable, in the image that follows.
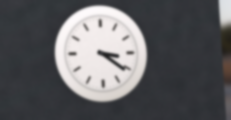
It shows 3:21
